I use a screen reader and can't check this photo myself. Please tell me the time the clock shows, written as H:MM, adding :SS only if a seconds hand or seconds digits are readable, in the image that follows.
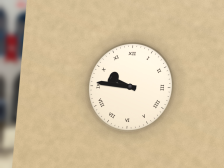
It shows 9:46
